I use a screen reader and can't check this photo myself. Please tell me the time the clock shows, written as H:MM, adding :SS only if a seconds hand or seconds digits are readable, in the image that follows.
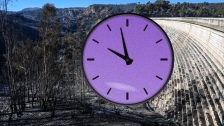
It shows 9:58
